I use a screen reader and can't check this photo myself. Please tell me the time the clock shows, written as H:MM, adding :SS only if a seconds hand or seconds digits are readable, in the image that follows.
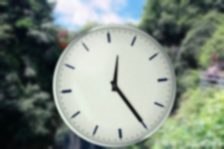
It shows 12:25
